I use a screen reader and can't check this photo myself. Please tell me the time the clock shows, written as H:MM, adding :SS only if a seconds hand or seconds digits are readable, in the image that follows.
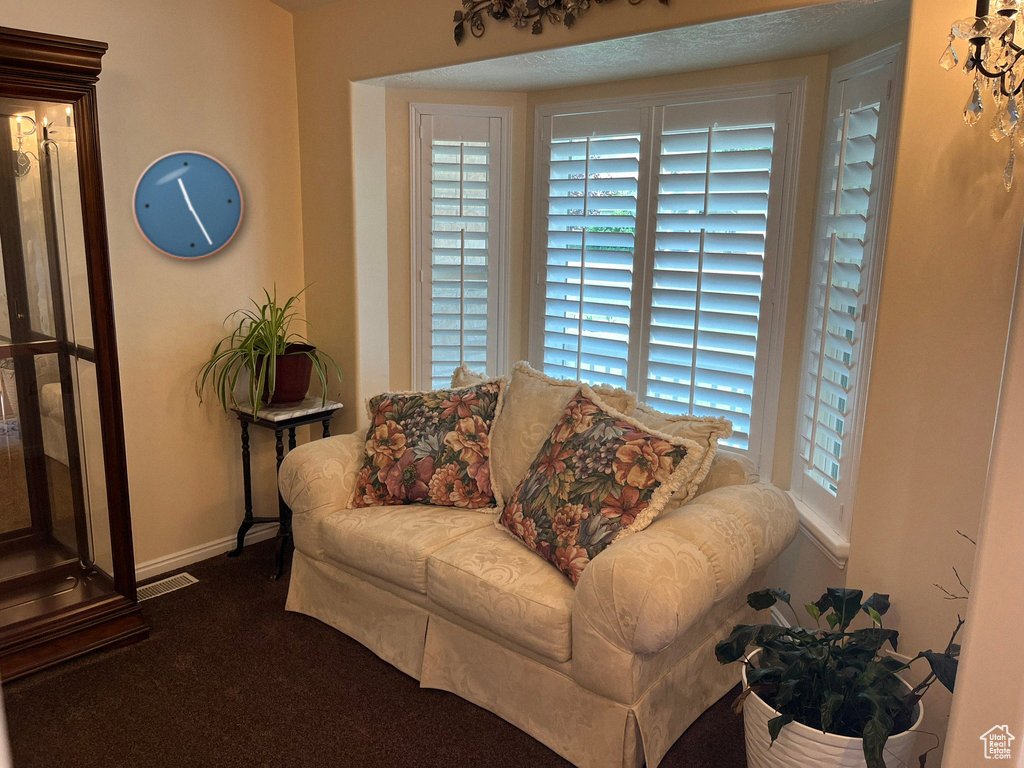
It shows 11:26
